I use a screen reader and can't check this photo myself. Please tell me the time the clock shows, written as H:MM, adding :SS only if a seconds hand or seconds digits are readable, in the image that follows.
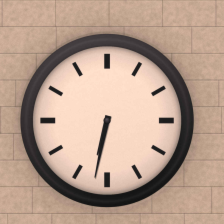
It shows 6:32
